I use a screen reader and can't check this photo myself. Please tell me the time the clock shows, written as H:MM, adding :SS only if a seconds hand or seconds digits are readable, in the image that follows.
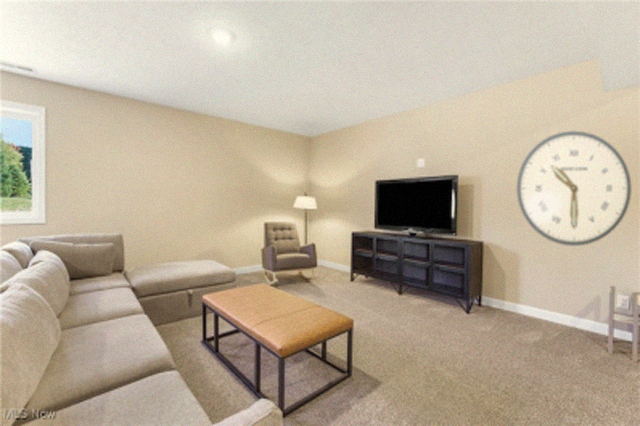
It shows 10:30
